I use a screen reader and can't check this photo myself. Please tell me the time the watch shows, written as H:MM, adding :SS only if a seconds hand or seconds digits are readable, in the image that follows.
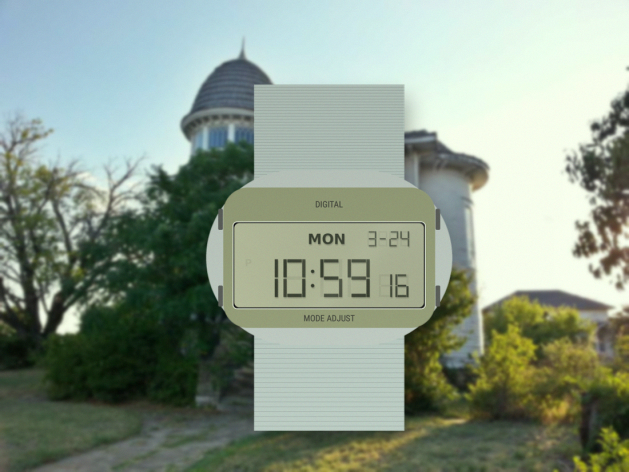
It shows 10:59:16
